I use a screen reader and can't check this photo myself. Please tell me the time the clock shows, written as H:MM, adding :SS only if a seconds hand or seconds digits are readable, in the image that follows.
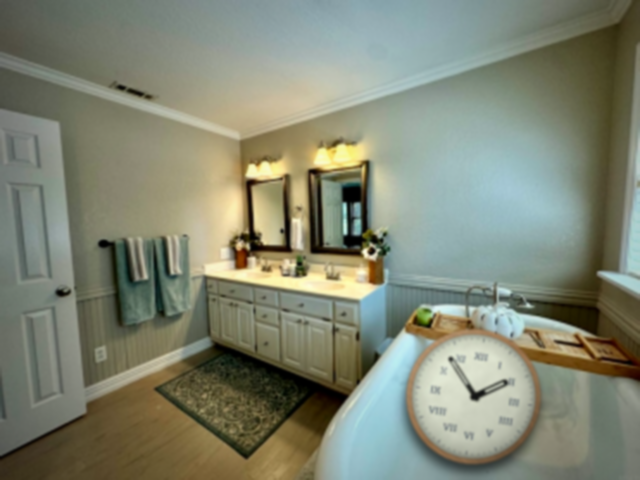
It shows 1:53
